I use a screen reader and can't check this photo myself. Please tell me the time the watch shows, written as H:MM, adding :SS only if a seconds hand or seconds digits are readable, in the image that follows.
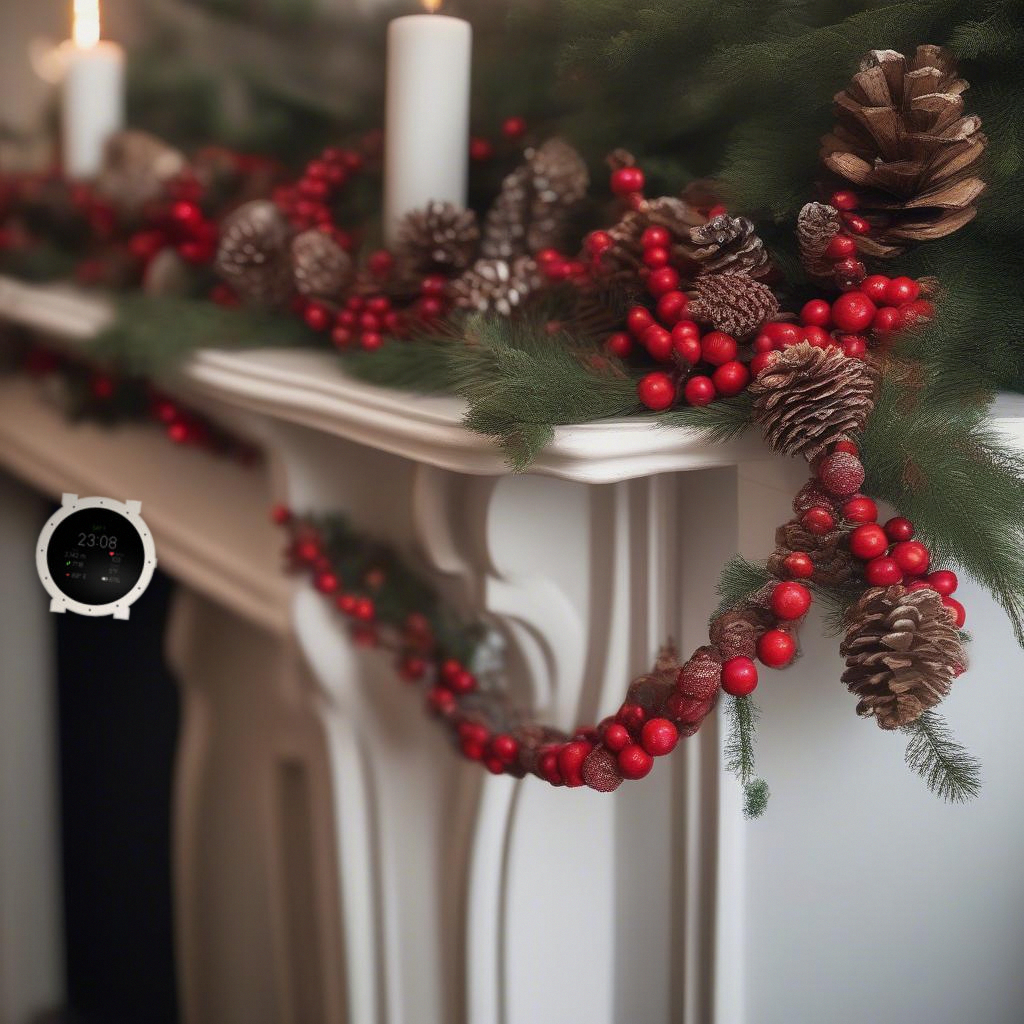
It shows 23:08
